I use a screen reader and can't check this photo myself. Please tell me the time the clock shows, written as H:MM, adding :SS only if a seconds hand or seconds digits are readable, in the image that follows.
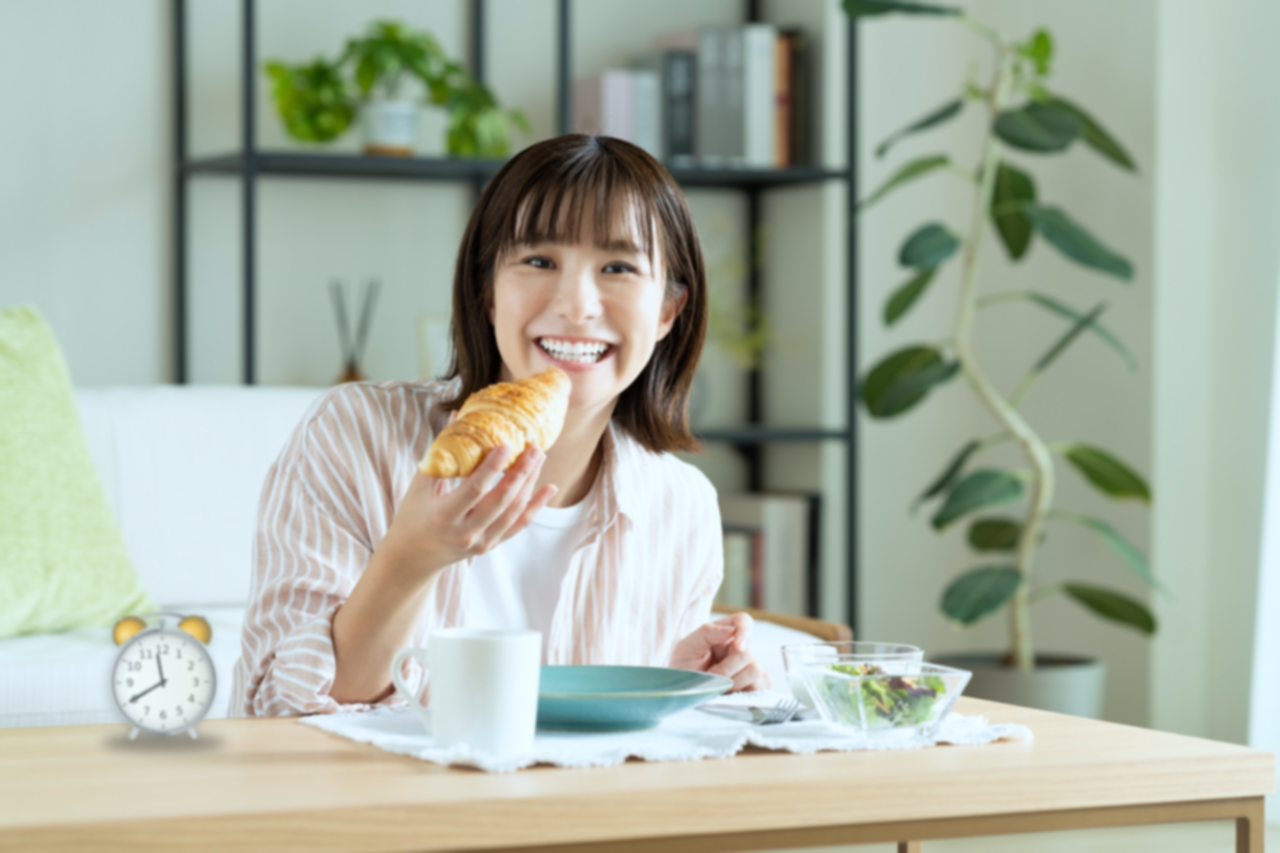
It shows 11:40
